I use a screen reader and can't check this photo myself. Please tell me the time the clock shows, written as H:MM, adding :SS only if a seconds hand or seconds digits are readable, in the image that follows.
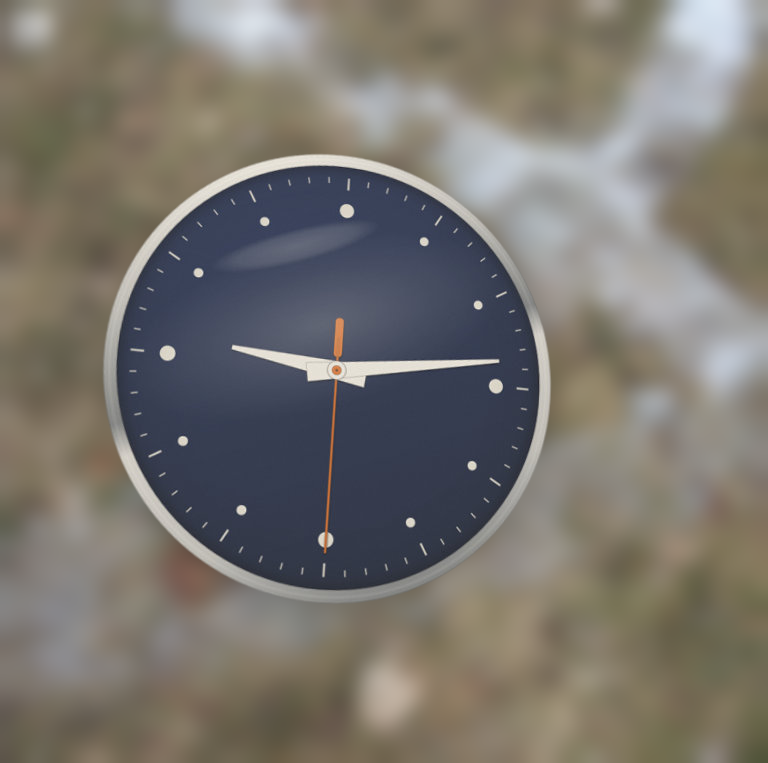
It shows 9:13:30
